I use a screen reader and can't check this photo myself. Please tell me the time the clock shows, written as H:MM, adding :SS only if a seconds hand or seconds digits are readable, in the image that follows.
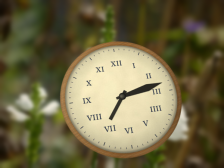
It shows 7:13
